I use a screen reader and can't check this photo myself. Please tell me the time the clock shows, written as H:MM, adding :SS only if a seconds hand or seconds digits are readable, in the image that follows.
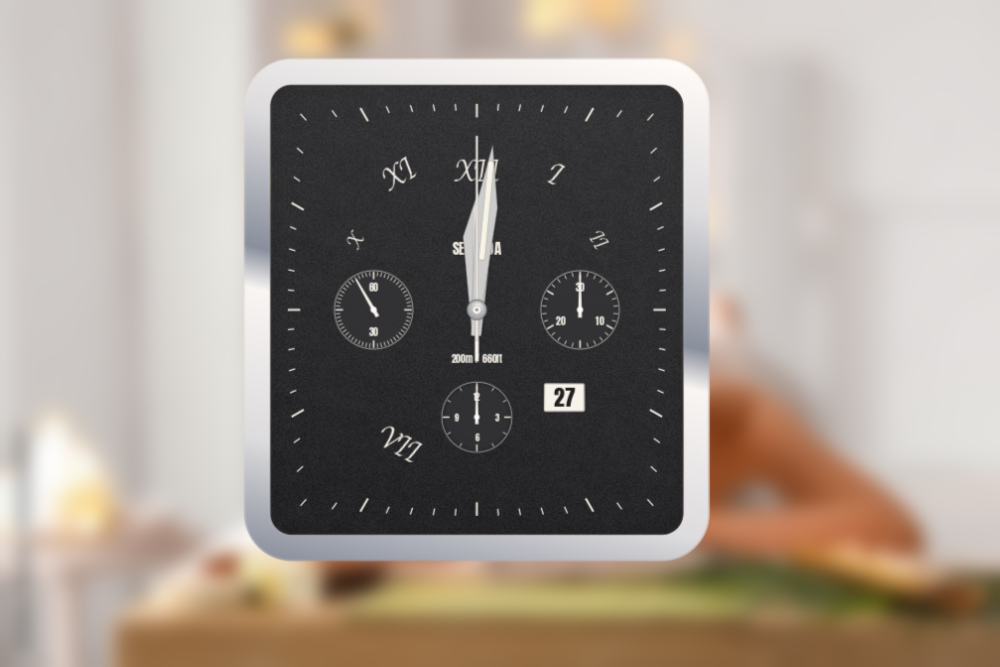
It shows 12:00:55
